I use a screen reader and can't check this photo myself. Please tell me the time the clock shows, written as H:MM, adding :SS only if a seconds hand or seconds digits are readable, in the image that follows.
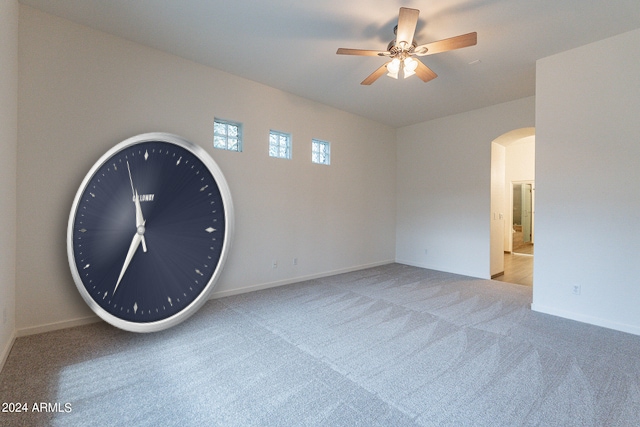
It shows 11:33:57
